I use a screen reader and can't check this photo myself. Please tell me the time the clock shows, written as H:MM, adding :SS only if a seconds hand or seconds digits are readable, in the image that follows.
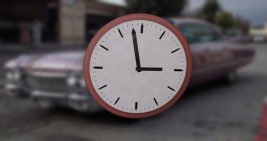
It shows 2:58
